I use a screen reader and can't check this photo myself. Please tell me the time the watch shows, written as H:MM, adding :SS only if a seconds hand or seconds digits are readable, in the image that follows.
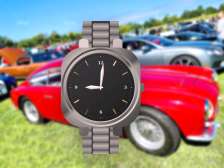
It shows 9:01
